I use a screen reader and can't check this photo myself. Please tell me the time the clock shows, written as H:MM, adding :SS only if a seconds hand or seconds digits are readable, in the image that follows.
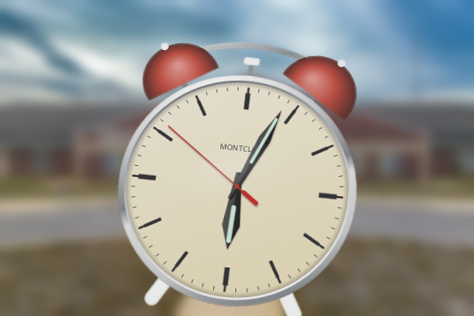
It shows 6:03:51
